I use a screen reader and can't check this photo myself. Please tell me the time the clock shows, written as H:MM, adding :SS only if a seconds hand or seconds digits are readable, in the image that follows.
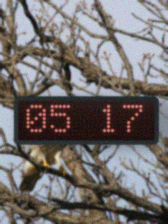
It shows 5:17
